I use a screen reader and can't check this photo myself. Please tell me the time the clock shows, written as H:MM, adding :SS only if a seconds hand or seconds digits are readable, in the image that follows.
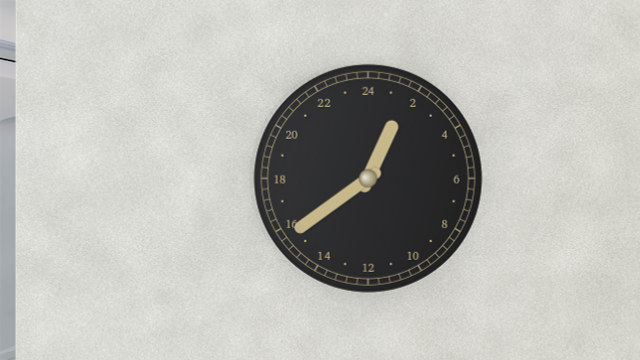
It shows 1:39
